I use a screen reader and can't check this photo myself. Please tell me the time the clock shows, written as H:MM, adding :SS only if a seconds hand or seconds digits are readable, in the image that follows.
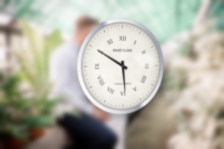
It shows 5:50
